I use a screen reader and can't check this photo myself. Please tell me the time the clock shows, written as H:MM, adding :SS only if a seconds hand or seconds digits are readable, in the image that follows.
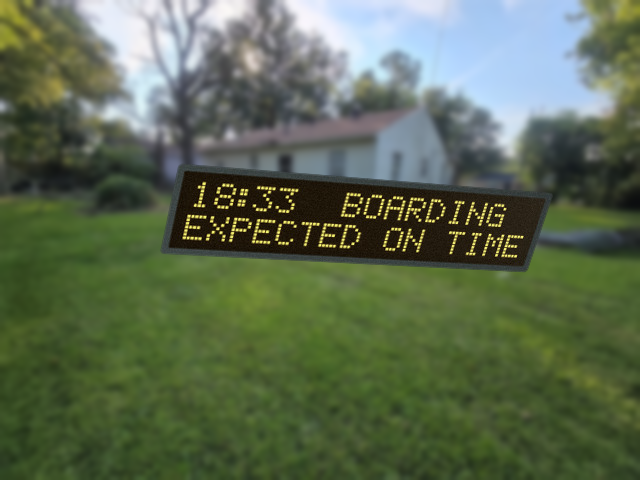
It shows 18:33
